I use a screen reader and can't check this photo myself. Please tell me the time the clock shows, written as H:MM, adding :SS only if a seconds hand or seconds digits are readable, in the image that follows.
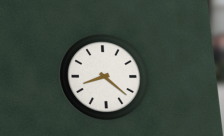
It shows 8:22
